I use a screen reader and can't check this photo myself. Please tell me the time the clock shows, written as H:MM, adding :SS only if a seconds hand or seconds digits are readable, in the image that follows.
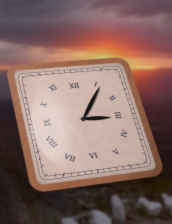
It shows 3:06
